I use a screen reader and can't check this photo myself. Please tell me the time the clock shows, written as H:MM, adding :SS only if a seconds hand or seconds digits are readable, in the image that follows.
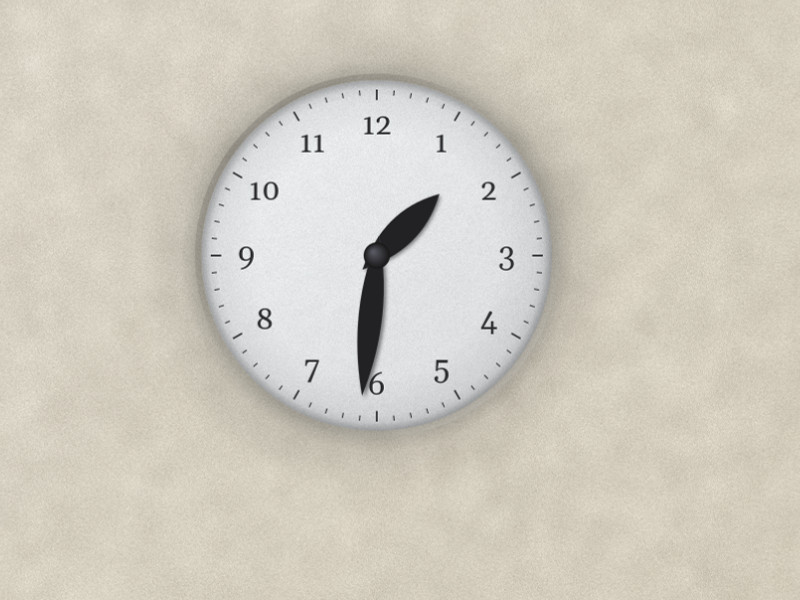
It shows 1:31
